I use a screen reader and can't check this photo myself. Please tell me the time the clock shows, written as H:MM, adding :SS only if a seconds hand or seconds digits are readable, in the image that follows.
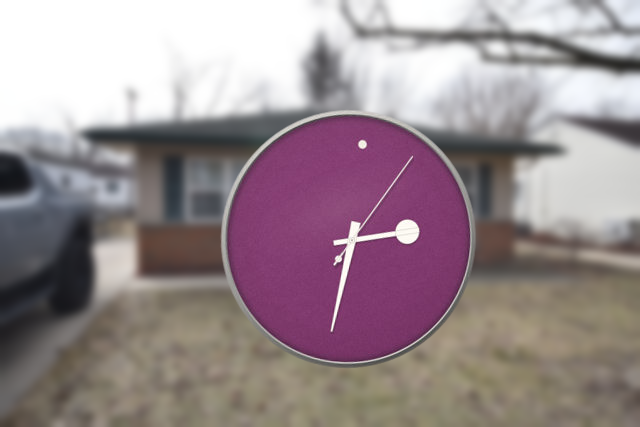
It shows 2:31:05
